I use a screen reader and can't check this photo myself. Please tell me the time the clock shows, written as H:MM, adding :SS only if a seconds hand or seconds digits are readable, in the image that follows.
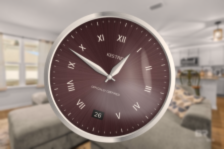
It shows 12:48
